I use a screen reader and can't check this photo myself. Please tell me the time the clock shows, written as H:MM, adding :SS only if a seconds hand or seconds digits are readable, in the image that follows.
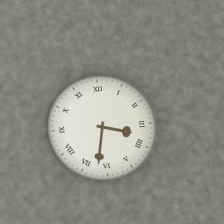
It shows 3:32
